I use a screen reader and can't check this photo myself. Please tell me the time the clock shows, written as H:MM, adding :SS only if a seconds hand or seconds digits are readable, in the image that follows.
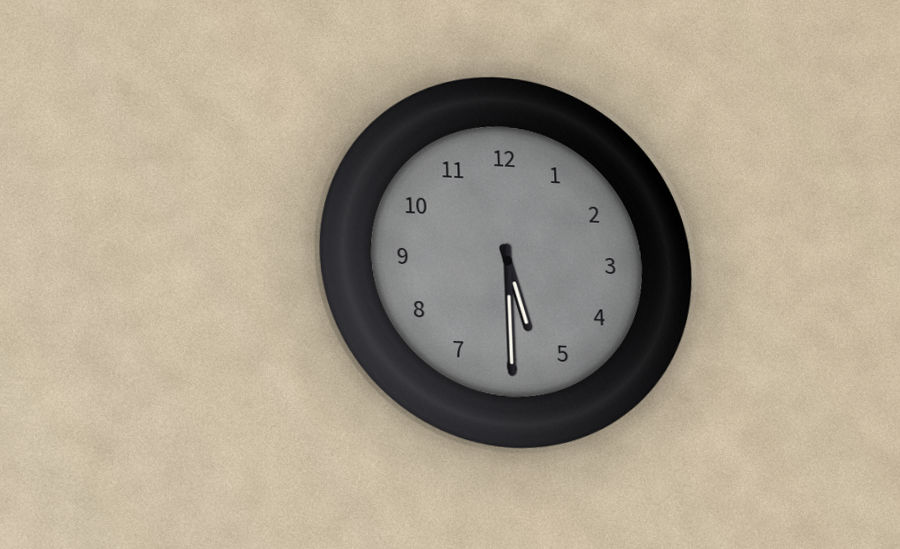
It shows 5:30
